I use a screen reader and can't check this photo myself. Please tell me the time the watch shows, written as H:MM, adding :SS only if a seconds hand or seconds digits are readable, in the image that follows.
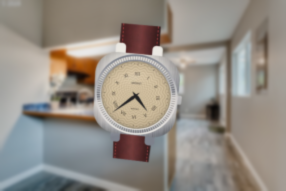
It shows 4:38
